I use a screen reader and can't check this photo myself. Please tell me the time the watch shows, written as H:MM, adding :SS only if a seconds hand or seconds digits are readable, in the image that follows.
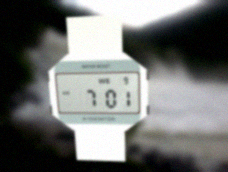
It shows 7:01
